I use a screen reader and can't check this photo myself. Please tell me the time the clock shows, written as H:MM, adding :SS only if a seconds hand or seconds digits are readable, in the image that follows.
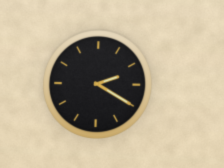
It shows 2:20
